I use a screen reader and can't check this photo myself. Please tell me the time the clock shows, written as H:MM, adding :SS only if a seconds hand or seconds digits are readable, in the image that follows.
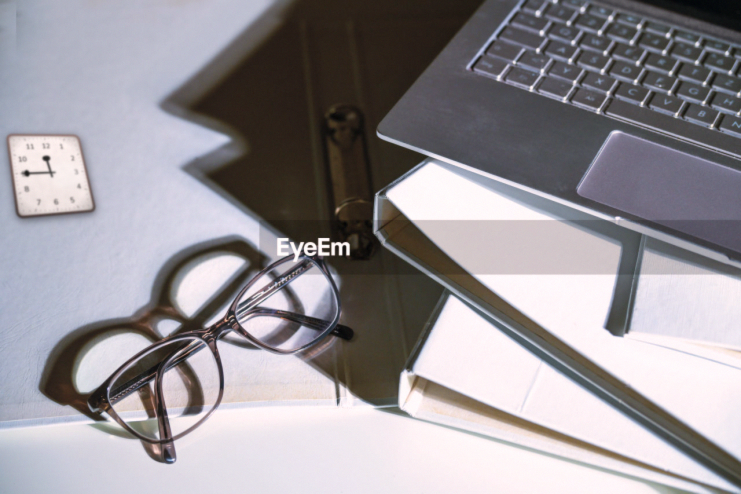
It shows 11:45
